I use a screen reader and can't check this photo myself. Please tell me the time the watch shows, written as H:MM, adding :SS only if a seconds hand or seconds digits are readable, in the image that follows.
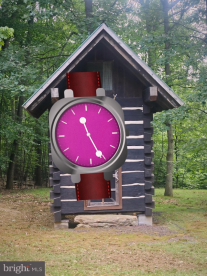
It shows 11:26
